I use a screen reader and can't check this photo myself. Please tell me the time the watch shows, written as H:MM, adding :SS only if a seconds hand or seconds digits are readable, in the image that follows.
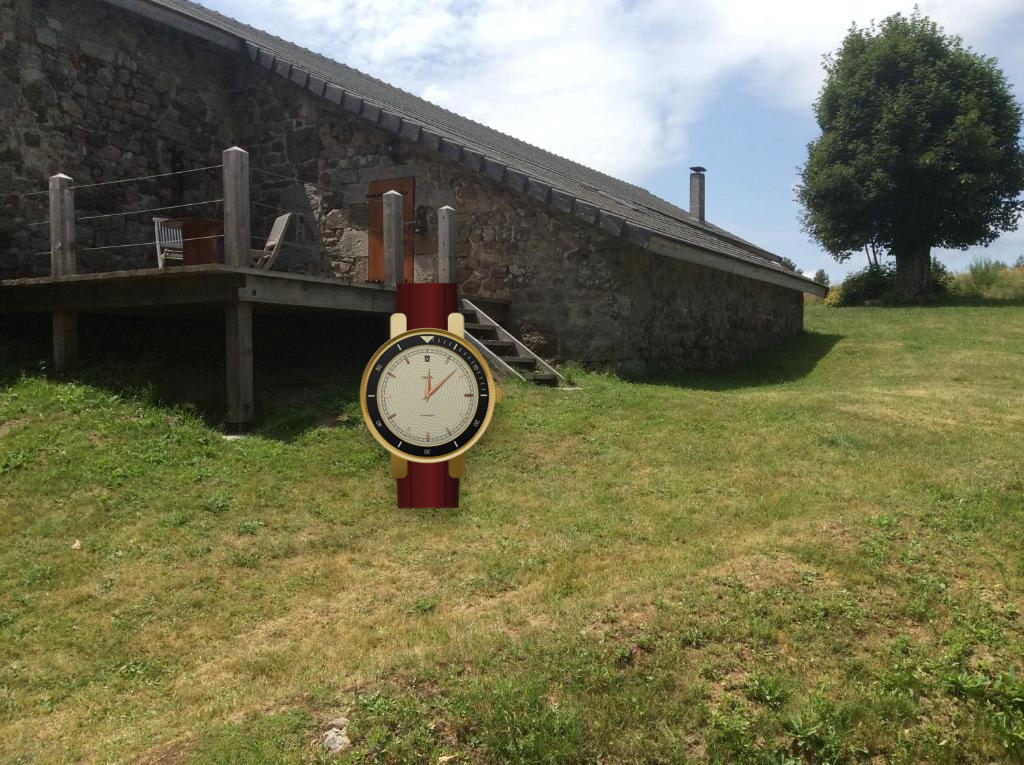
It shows 12:08
